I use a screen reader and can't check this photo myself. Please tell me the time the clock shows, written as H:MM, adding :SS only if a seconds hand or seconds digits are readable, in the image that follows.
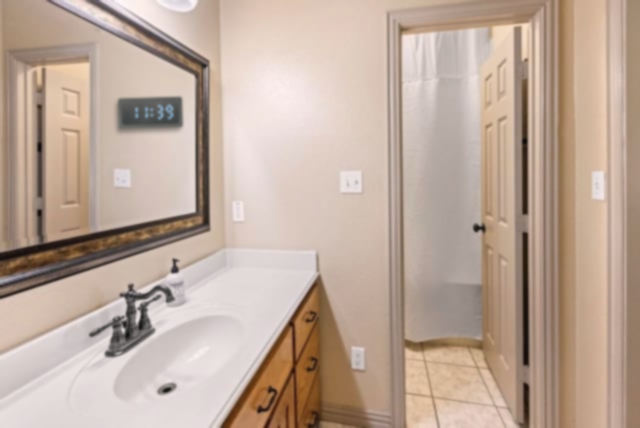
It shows 11:39
